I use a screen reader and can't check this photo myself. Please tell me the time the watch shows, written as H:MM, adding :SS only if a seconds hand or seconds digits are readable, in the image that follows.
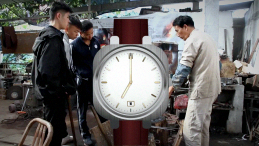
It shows 7:00
